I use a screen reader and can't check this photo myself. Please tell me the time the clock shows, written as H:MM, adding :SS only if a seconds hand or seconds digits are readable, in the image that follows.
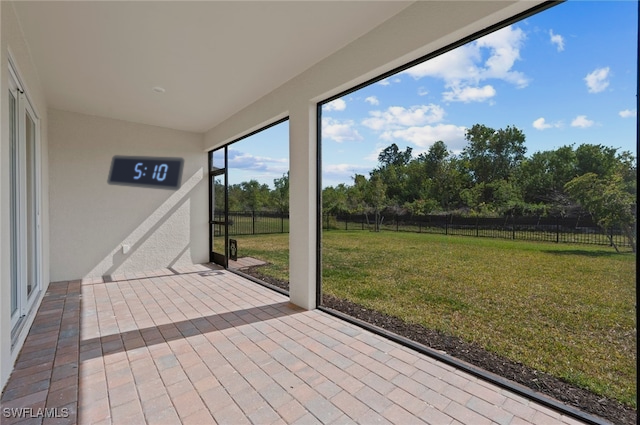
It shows 5:10
